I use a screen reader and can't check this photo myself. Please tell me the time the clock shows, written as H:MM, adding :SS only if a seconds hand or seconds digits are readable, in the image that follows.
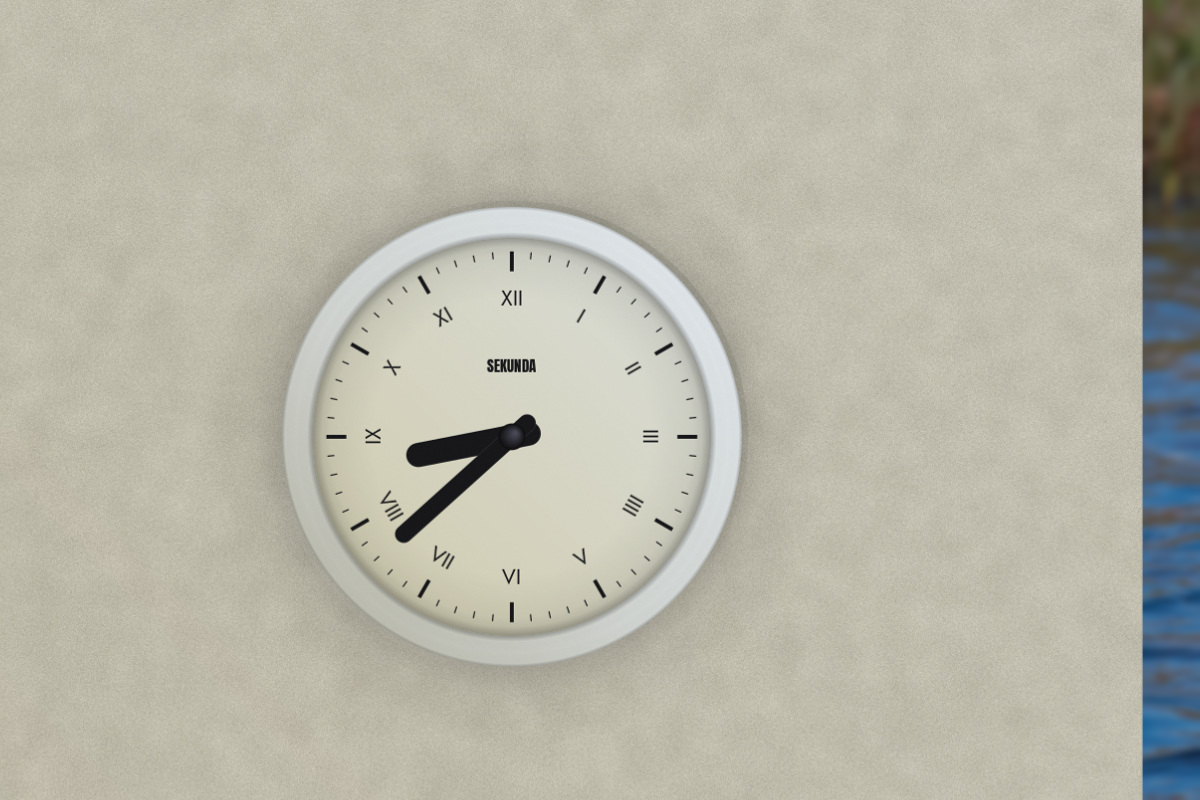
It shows 8:38
